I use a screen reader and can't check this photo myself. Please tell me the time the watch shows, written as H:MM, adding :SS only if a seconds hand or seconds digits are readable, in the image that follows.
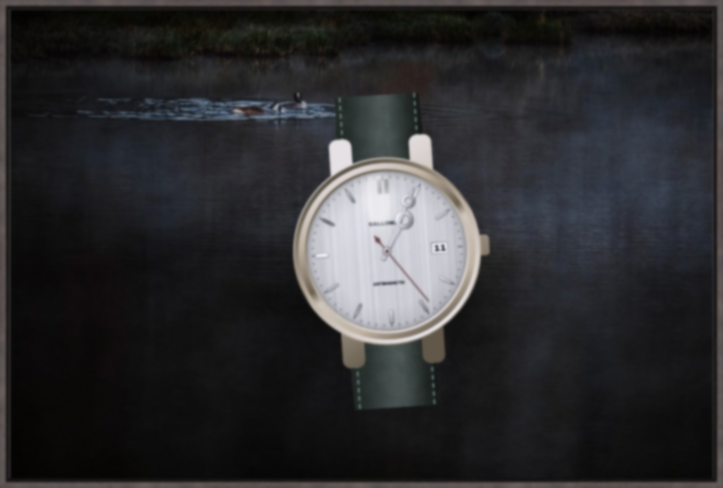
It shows 1:04:24
